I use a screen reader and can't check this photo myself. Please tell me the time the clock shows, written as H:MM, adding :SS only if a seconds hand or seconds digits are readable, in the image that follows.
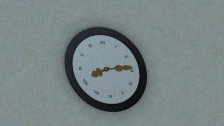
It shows 8:14
